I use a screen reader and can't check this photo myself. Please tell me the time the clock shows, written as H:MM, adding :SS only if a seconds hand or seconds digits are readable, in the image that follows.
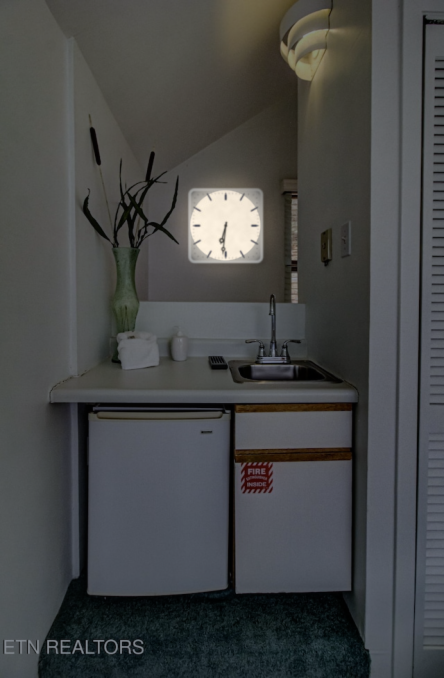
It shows 6:31
